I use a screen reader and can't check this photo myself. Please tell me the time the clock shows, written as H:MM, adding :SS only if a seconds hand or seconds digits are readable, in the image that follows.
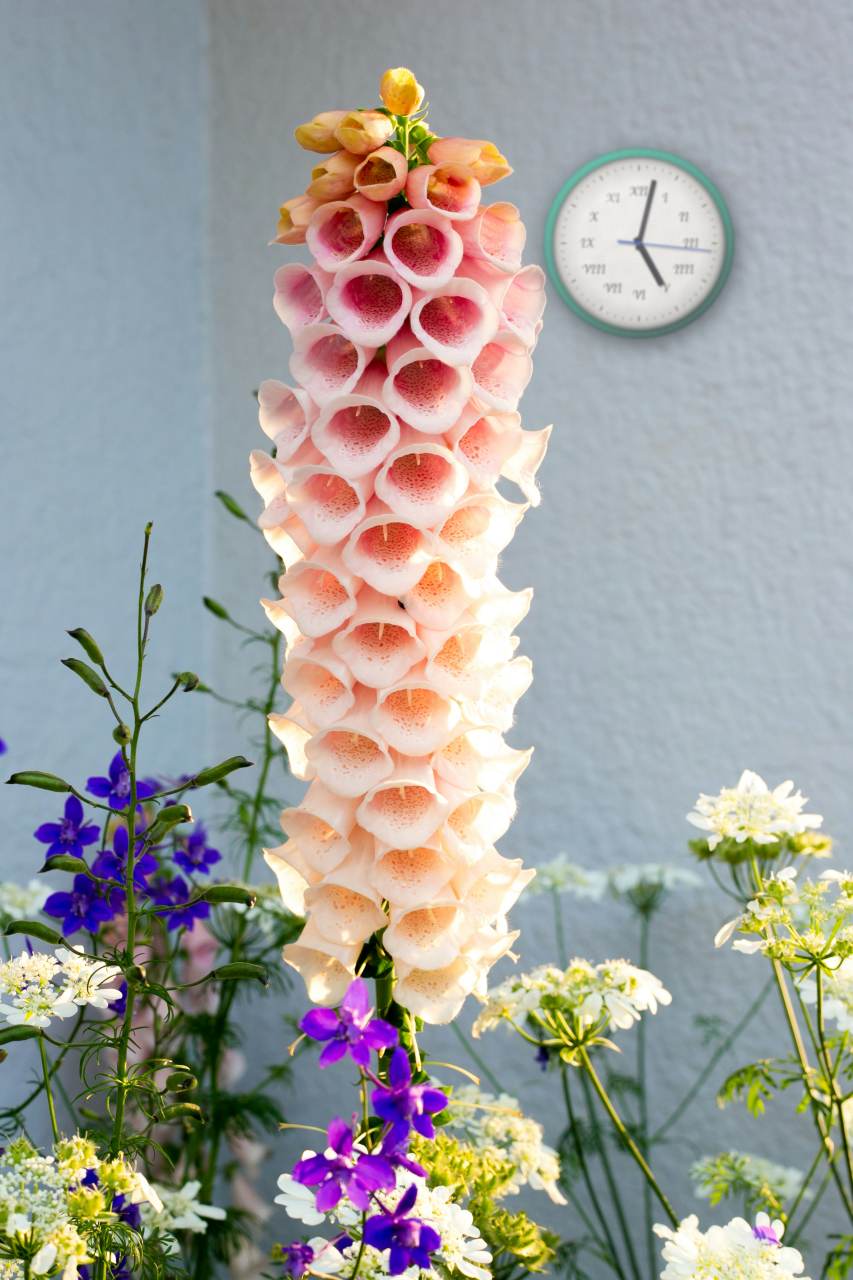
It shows 5:02:16
